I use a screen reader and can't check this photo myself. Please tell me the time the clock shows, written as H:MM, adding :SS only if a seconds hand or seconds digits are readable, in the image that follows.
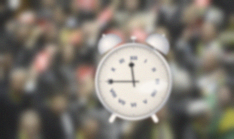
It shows 11:45
